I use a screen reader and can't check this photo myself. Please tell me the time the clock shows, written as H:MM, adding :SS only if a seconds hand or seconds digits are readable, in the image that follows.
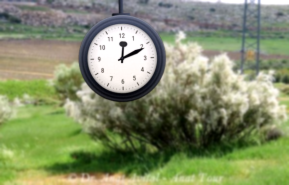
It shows 12:11
